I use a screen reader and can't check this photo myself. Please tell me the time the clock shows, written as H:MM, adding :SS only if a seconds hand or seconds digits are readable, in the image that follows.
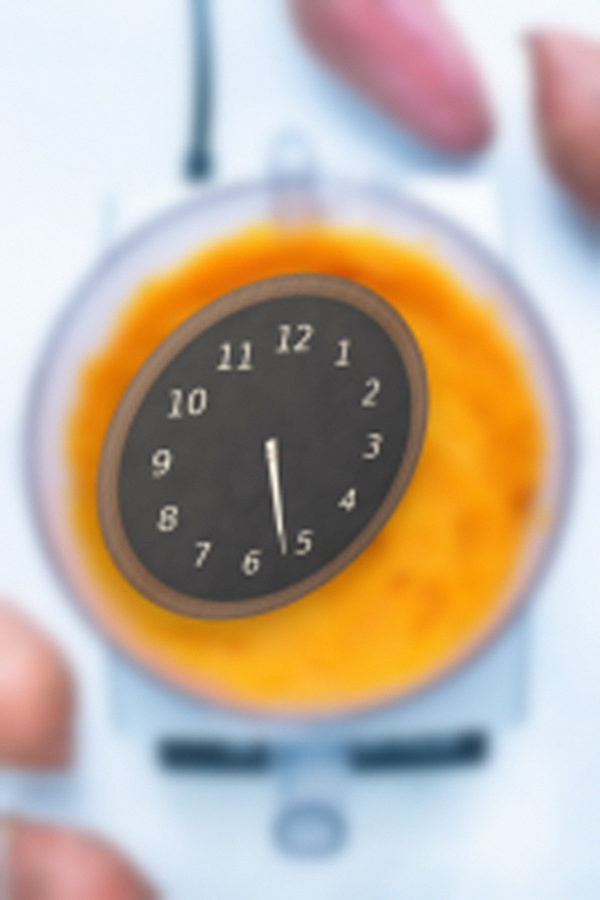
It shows 5:27
